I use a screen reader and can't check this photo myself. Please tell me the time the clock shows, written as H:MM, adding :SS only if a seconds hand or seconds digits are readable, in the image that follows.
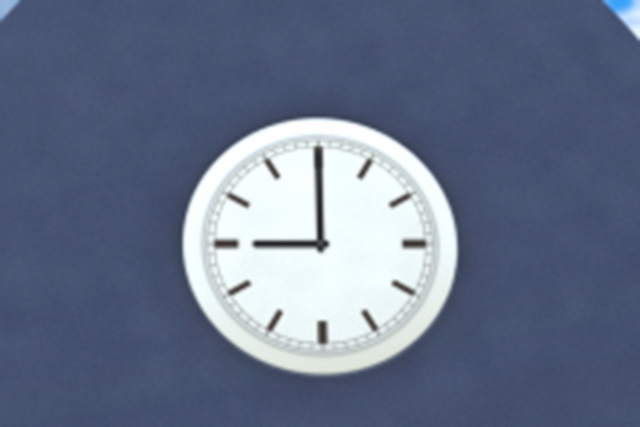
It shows 9:00
